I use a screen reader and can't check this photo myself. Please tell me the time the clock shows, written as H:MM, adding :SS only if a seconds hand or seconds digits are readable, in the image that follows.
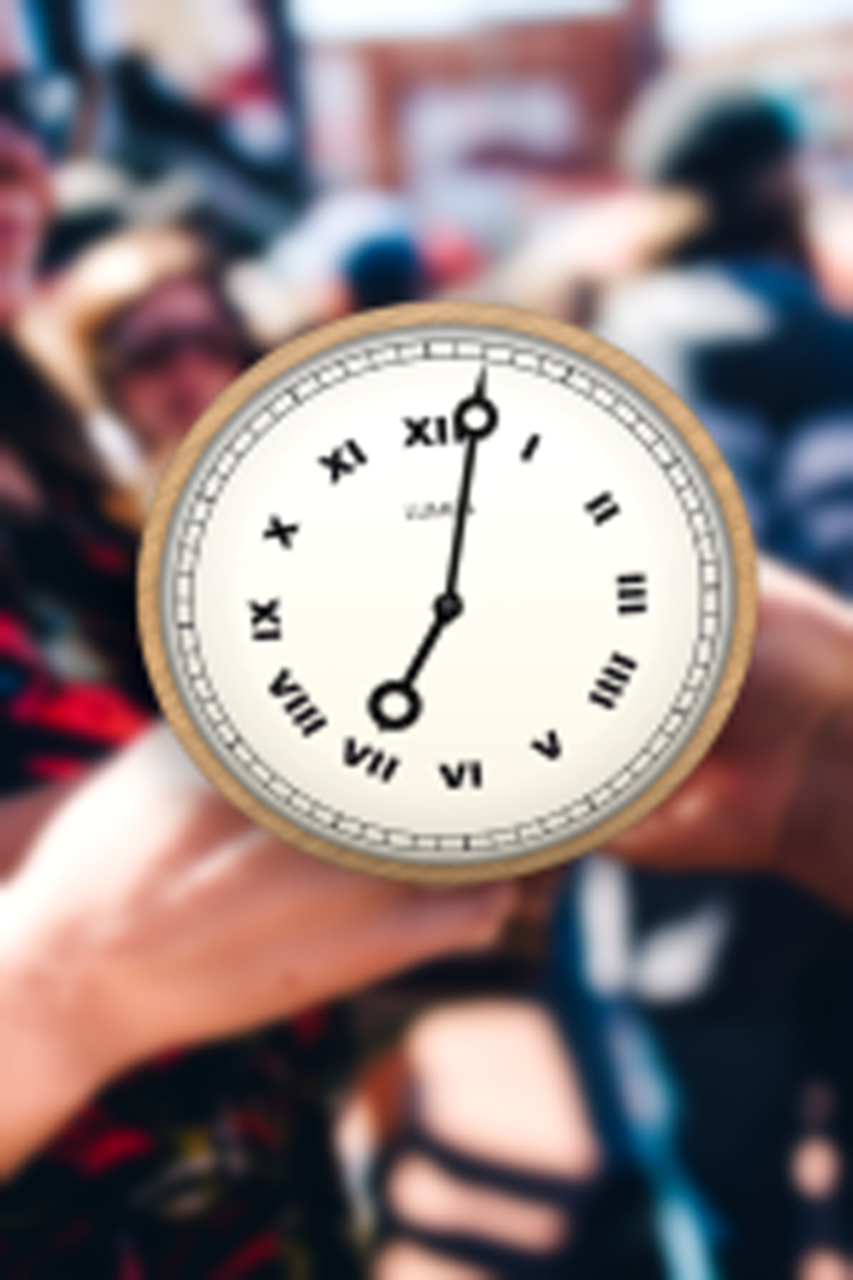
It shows 7:02
